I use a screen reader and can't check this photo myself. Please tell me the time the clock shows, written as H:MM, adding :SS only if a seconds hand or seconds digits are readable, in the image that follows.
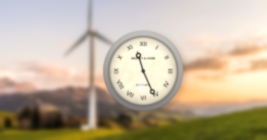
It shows 11:26
